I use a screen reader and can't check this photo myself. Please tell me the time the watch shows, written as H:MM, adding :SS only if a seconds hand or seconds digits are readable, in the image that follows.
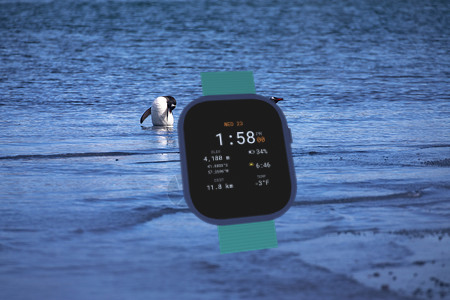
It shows 1:58
